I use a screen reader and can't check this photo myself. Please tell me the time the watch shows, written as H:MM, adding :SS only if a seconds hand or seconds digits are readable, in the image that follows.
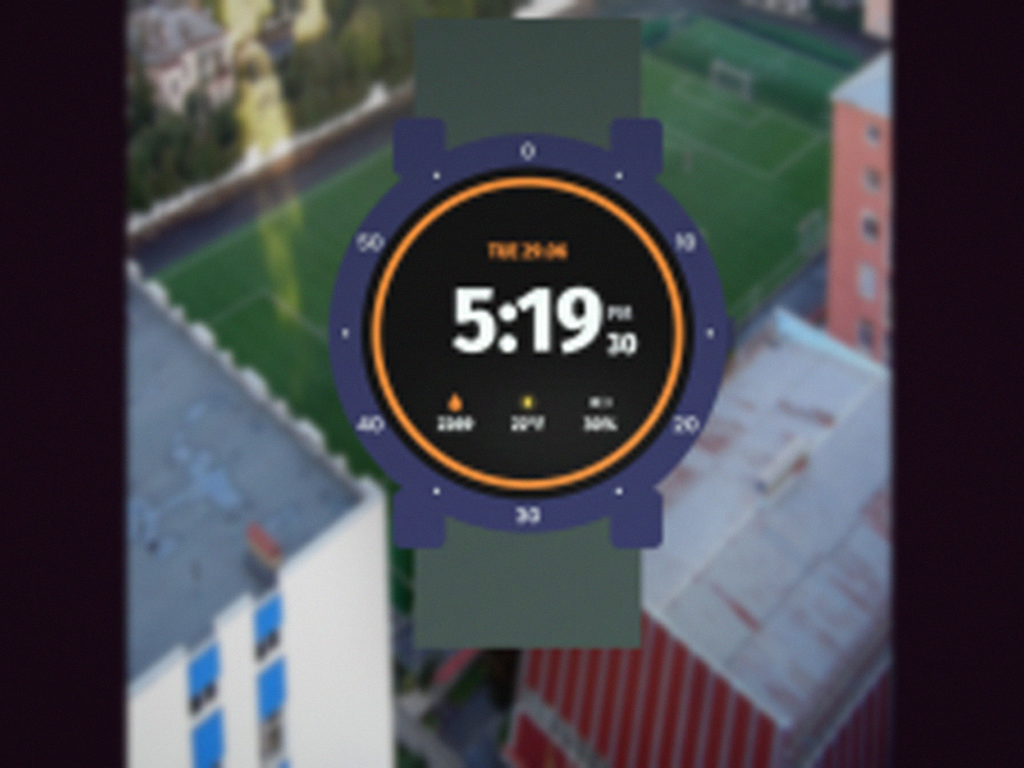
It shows 5:19
